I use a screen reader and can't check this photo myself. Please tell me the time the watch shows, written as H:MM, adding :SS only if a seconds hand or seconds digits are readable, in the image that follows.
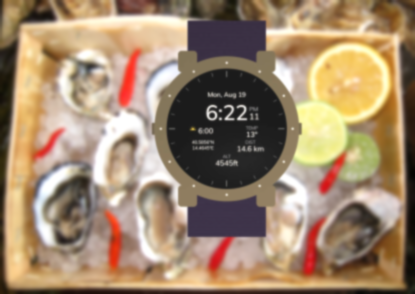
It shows 6:22
